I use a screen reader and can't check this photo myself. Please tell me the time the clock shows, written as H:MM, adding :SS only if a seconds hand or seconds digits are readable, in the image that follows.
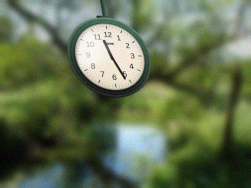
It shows 11:26
